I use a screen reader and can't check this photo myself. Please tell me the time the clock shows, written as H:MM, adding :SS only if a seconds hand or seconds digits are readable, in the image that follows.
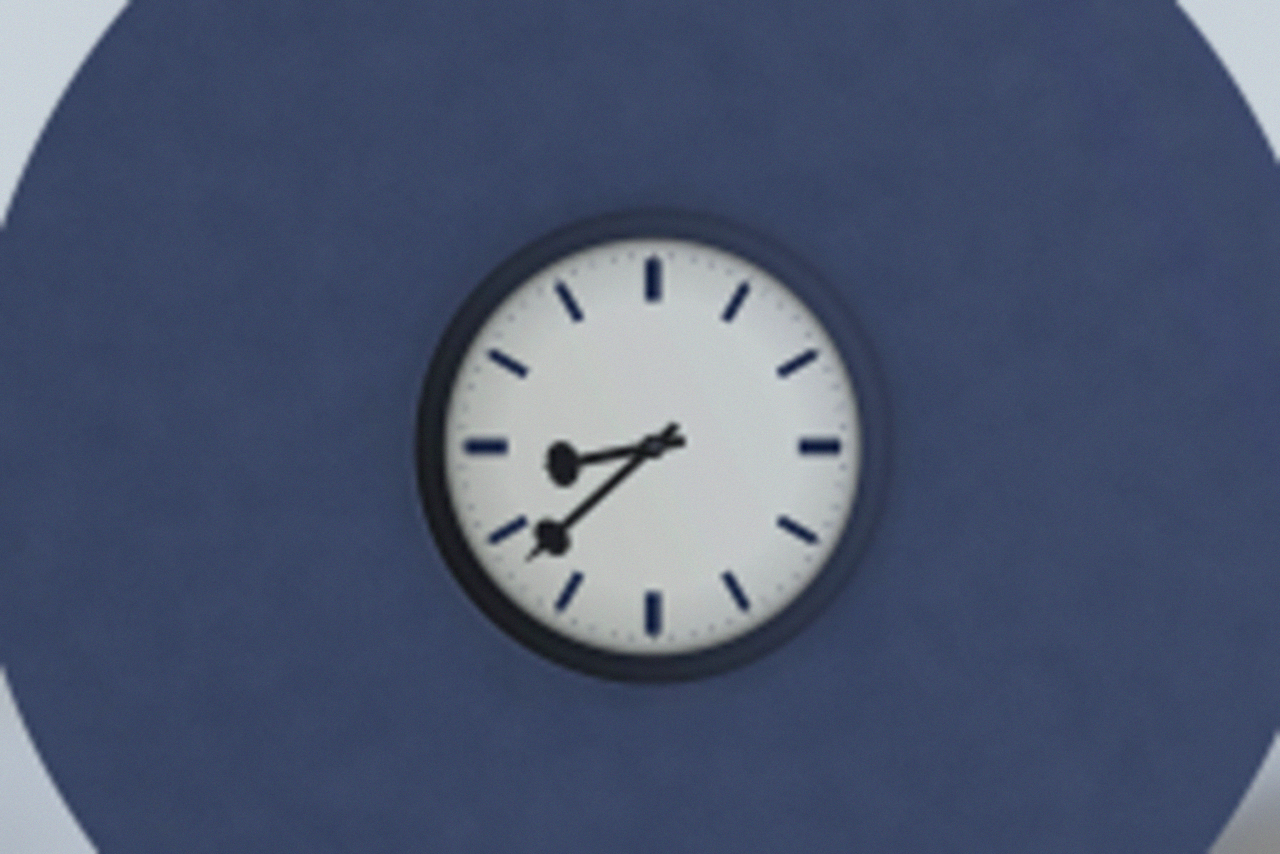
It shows 8:38
